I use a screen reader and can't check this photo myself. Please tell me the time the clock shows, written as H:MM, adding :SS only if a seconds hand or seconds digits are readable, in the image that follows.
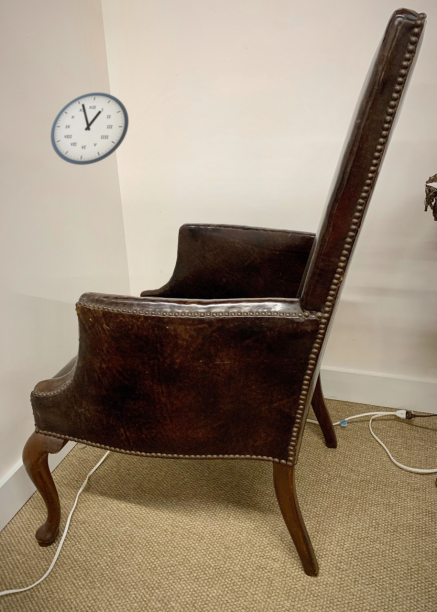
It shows 12:56
